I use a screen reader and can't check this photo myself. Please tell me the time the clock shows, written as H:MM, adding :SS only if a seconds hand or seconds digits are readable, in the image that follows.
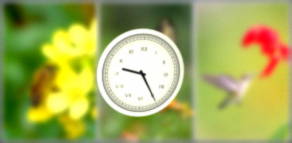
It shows 9:25
